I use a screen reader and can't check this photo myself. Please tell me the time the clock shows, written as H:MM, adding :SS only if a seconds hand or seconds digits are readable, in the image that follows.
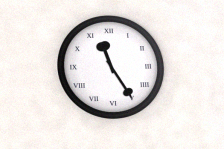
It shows 11:25
